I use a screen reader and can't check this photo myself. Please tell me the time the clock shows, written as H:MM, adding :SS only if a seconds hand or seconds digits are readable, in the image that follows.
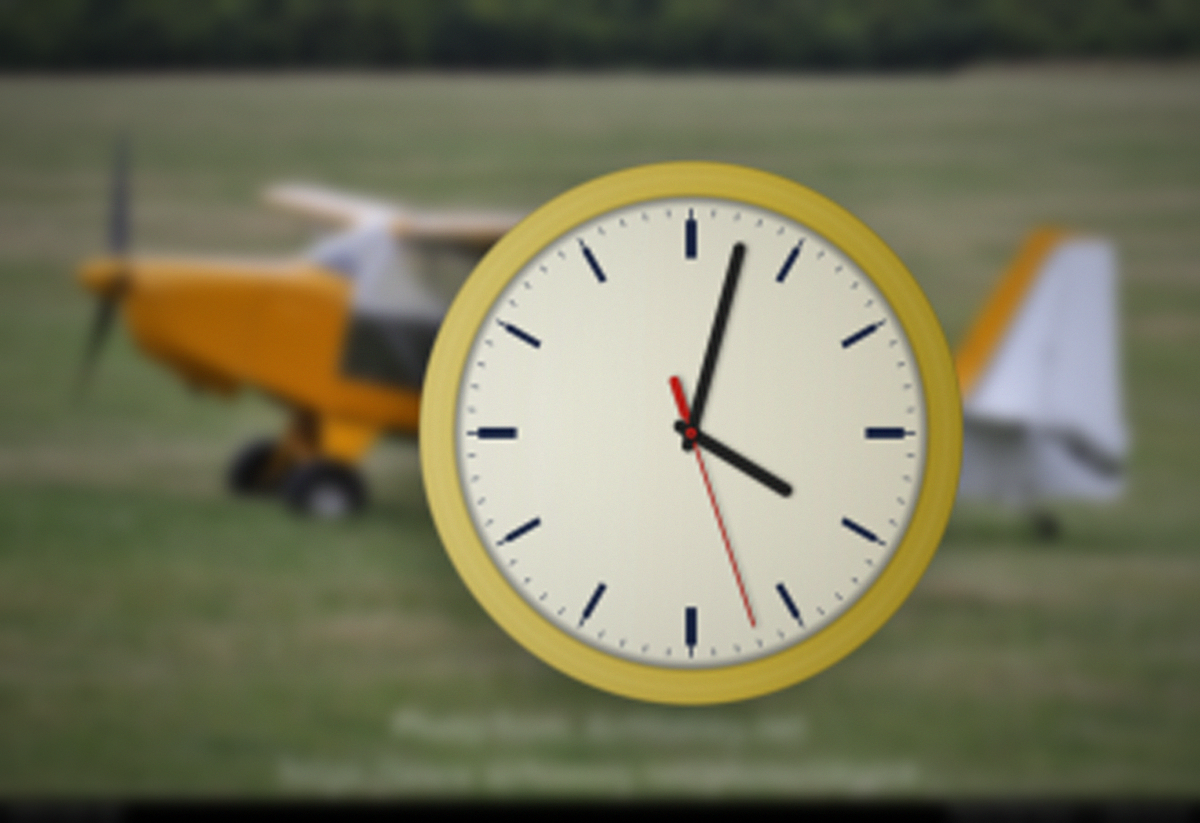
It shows 4:02:27
